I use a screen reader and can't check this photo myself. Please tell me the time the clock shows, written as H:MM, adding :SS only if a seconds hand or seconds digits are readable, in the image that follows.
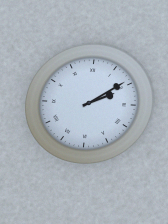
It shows 2:09
